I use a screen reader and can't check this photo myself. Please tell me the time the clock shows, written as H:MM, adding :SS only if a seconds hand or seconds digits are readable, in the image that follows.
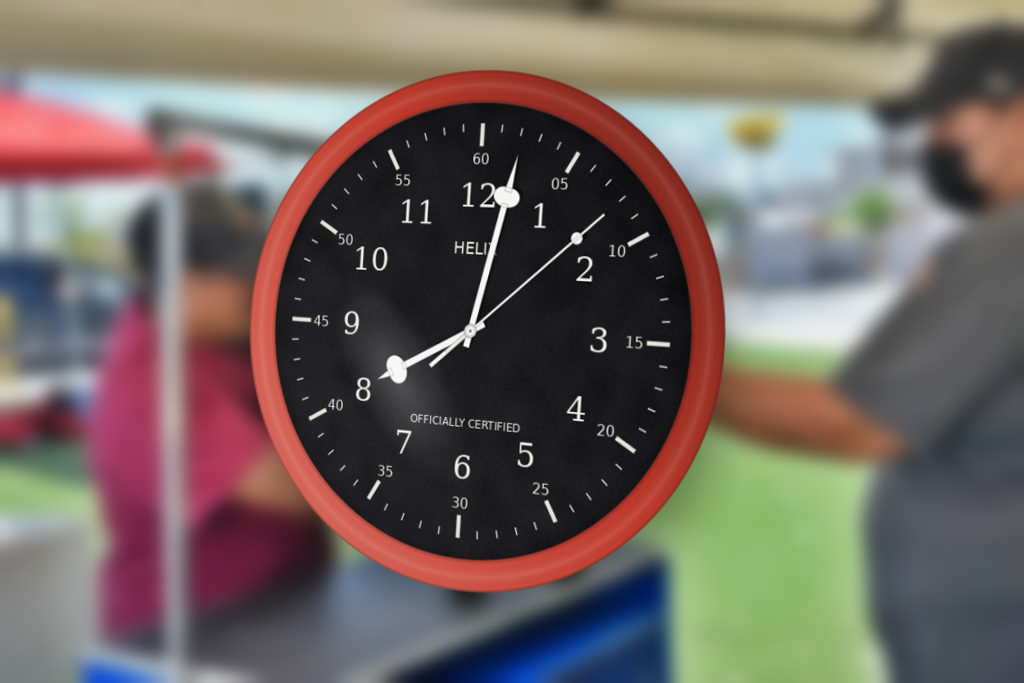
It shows 8:02:08
